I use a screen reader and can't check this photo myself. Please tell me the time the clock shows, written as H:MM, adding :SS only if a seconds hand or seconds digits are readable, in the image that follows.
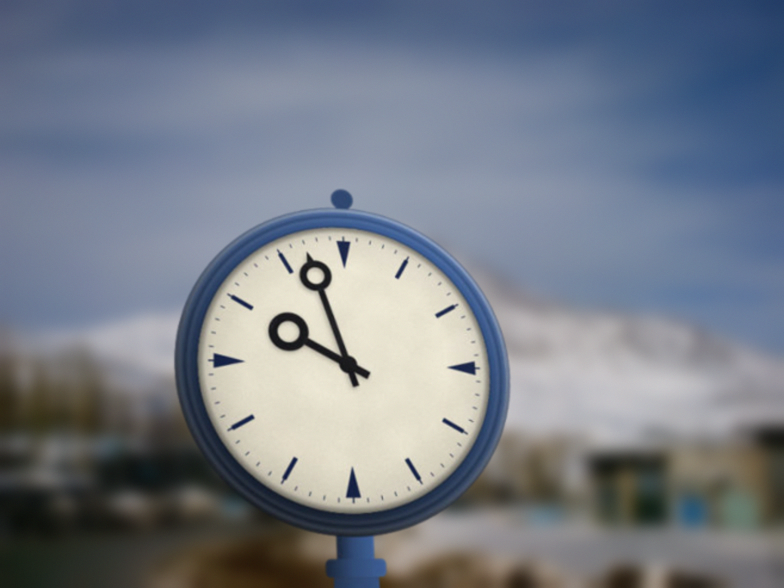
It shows 9:57
